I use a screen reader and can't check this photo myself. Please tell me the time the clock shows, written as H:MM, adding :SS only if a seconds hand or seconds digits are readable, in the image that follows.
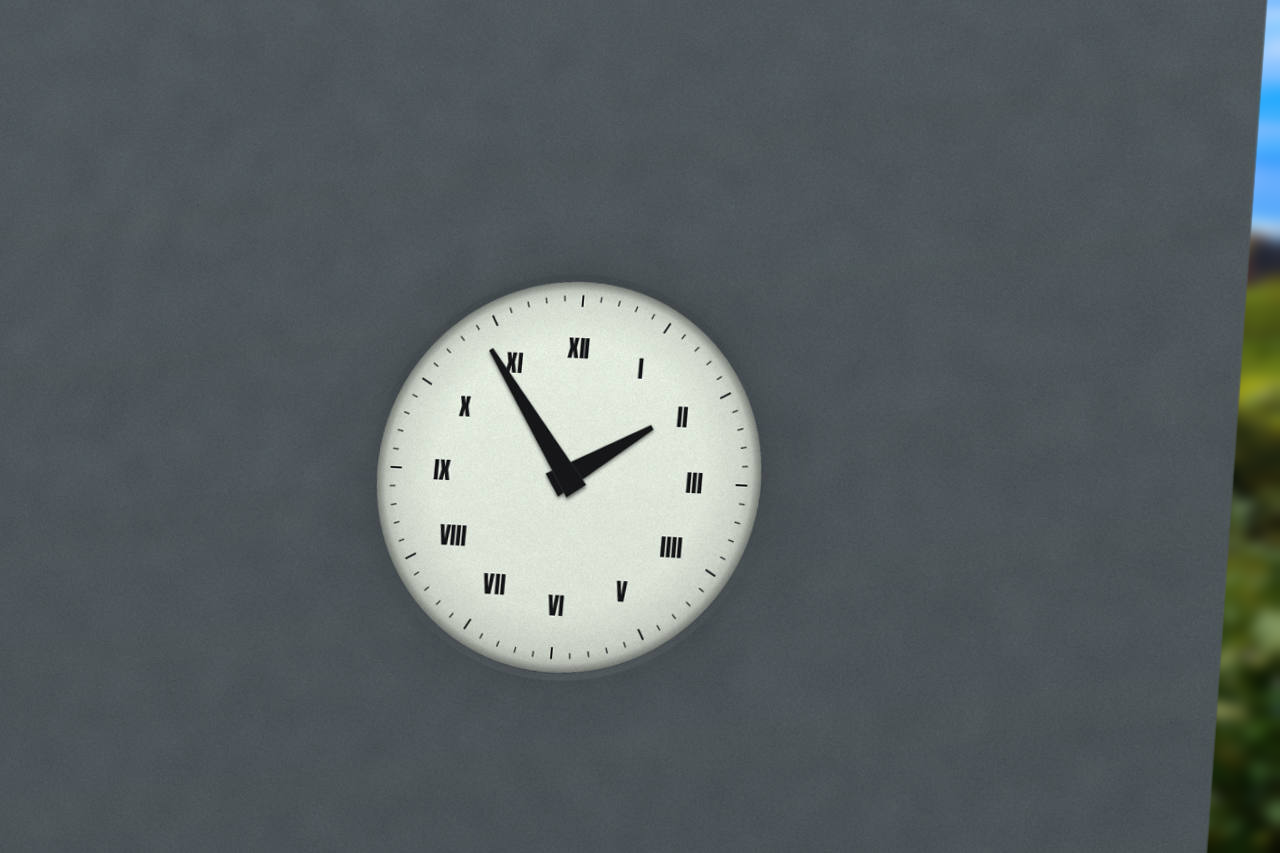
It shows 1:54
